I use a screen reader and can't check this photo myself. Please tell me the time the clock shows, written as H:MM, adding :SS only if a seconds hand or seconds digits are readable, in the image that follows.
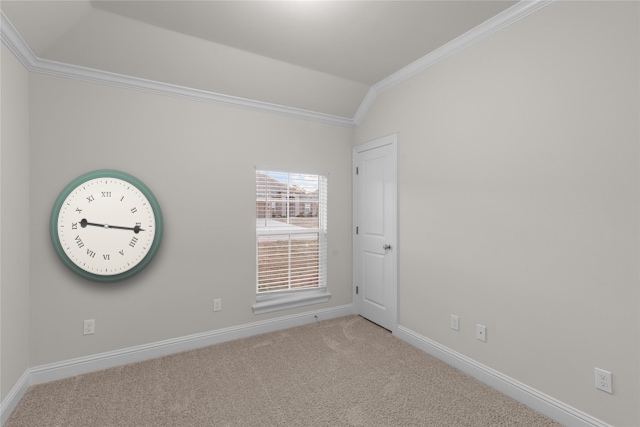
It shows 9:16
